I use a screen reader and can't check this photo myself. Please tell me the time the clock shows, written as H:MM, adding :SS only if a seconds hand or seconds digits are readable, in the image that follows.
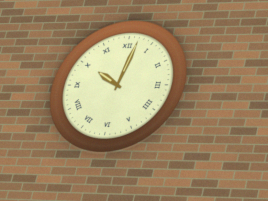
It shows 10:02
